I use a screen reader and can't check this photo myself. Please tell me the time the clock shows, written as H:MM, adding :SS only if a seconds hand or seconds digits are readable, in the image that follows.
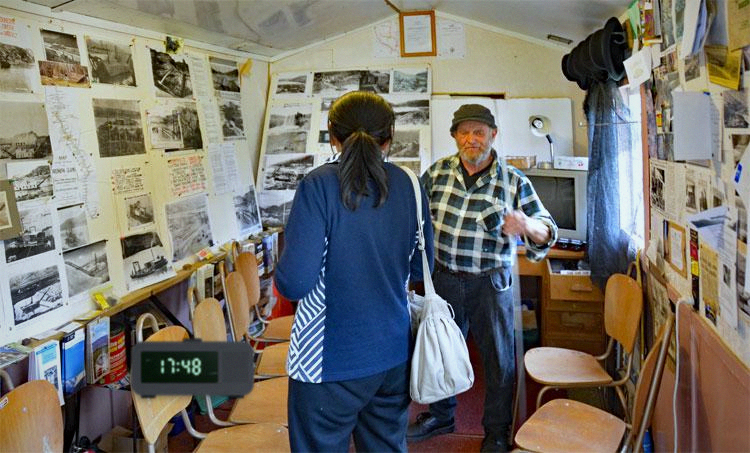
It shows 17:48
